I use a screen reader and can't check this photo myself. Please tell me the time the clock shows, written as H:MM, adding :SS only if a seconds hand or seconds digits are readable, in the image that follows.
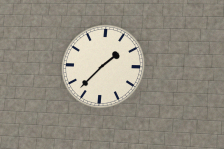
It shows 1:37
